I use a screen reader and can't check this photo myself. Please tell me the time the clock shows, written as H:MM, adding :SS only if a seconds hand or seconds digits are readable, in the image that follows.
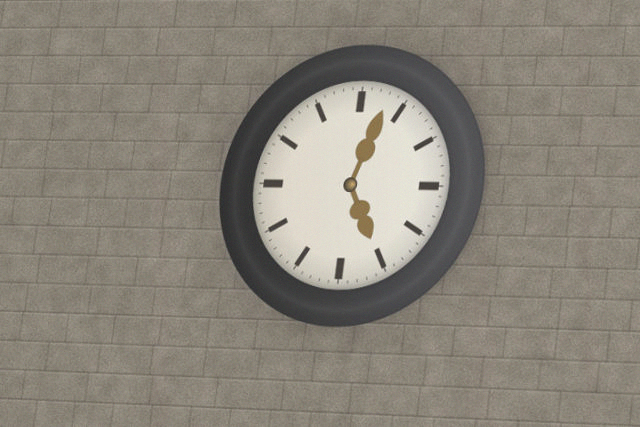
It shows 5:03
